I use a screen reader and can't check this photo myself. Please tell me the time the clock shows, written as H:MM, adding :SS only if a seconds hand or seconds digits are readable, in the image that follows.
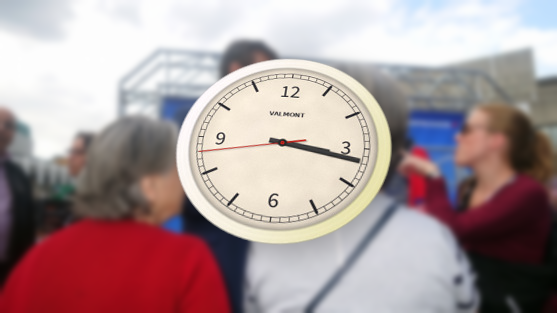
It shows 3:16:43
